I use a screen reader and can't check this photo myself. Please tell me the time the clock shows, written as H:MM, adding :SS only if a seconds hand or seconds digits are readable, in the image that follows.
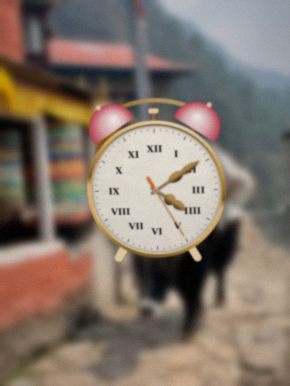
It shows 4:09:25
